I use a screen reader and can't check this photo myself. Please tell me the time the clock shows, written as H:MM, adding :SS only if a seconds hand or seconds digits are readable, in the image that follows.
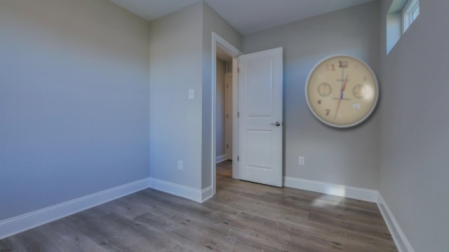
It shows 12:32
